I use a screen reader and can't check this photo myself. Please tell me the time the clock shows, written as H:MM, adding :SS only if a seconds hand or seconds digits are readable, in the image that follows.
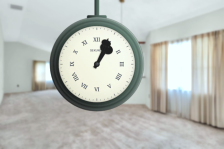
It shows 1:04
